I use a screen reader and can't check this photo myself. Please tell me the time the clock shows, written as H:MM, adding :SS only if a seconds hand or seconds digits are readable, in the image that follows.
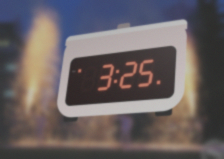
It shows 3:25
